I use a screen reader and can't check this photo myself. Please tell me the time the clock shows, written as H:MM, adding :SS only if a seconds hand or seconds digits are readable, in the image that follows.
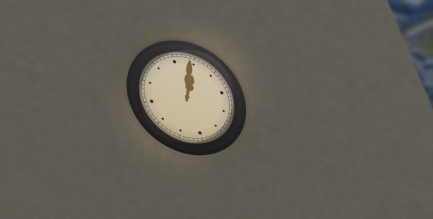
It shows 1:04
